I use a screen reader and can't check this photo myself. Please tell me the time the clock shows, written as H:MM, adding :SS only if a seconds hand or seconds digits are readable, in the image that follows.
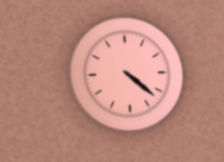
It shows 4:22
